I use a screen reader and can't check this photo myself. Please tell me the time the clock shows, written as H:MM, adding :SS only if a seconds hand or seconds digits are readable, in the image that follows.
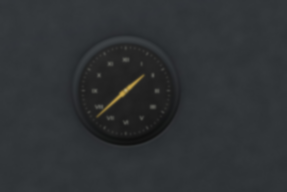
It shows 1:38
